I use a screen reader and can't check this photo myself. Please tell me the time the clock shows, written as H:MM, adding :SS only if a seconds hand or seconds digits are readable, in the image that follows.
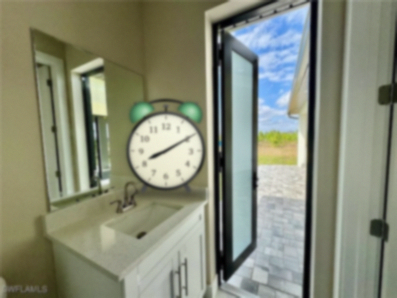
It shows 8:10
